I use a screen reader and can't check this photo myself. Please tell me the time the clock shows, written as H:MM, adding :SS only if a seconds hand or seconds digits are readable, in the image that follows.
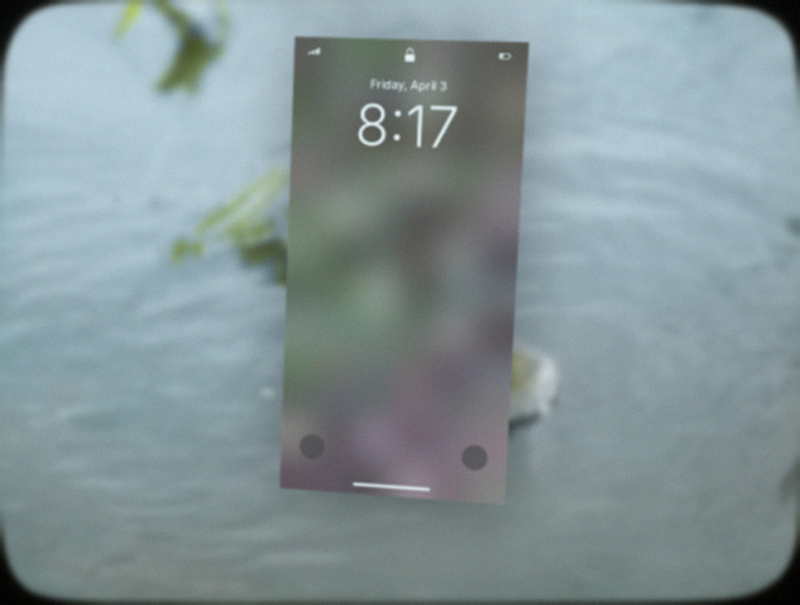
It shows 8:17
